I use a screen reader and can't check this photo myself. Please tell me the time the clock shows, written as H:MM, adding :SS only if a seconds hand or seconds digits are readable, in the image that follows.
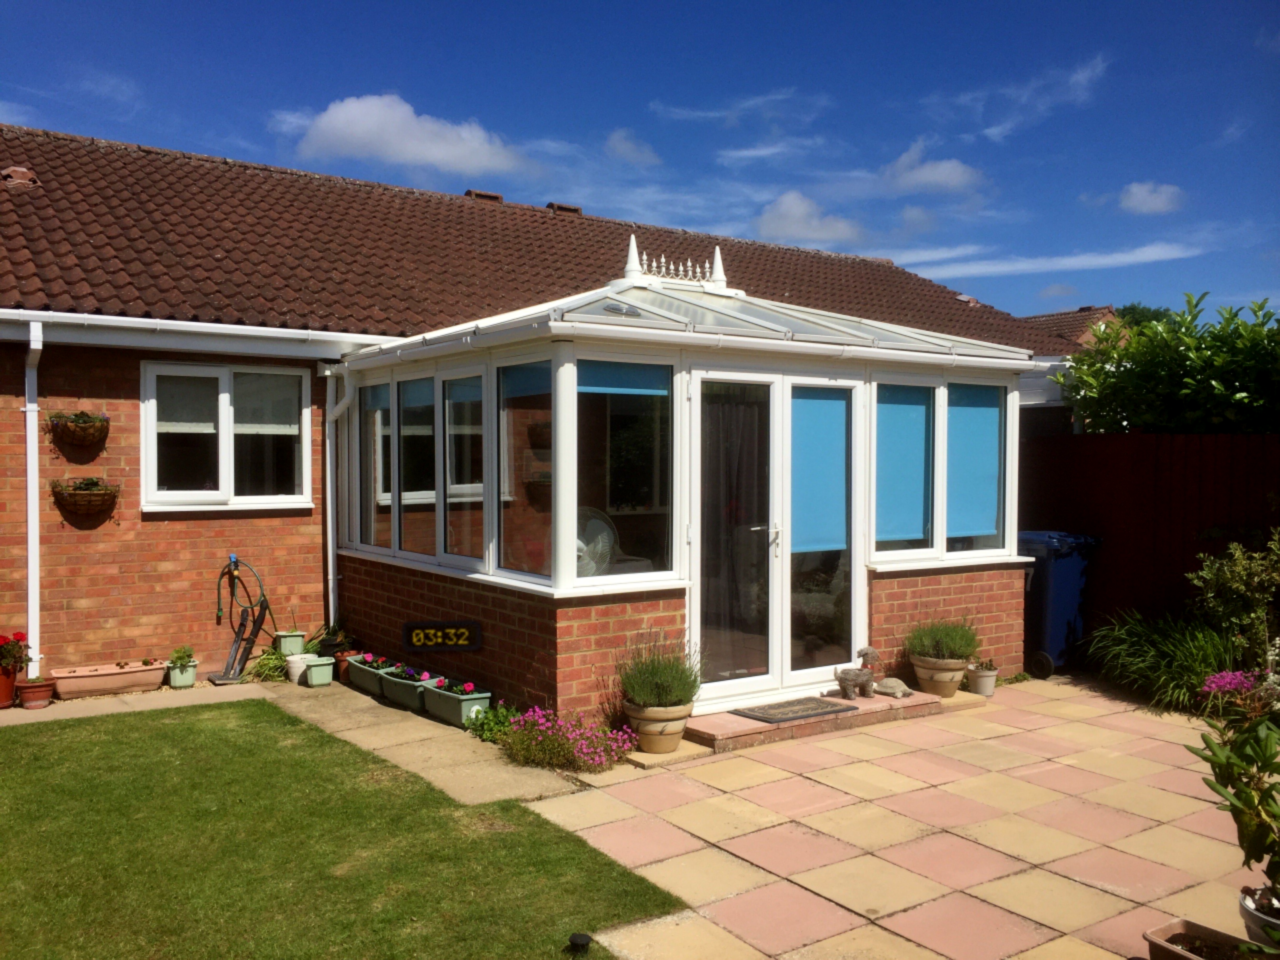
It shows 3:32
